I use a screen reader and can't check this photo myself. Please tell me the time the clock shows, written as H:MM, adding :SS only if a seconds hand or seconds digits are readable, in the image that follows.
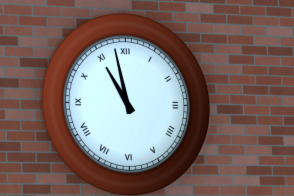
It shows 10:58
